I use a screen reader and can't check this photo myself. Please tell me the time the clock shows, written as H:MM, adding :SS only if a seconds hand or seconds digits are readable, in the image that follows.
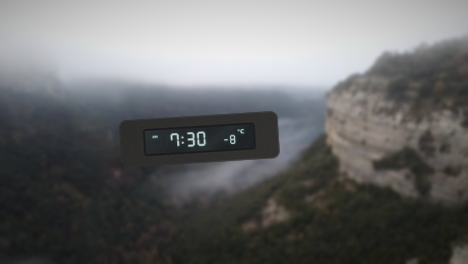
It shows 7:30
